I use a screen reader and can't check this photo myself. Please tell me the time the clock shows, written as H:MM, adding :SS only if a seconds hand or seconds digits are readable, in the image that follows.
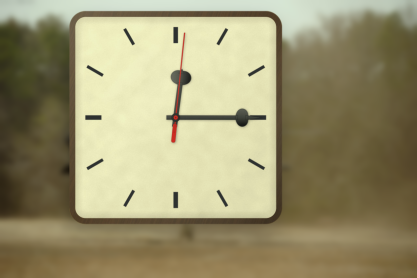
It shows 12:15:01
